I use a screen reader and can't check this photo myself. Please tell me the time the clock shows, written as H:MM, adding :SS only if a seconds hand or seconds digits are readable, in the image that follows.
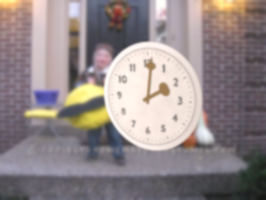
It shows 2:01
